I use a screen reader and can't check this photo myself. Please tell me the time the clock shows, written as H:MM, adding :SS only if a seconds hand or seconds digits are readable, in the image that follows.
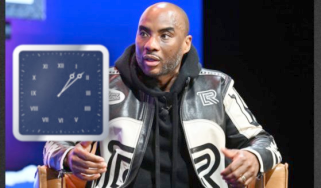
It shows 1:08
